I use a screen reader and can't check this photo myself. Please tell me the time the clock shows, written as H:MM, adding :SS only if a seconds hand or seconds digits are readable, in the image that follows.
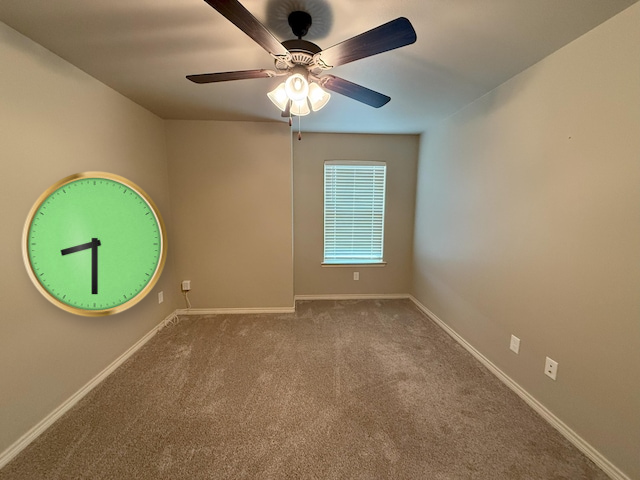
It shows 8:30
